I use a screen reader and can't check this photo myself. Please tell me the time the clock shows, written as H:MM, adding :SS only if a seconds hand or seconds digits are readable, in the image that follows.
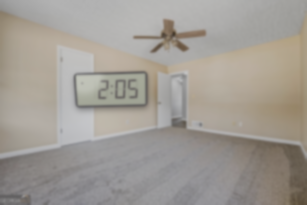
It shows 2:05
